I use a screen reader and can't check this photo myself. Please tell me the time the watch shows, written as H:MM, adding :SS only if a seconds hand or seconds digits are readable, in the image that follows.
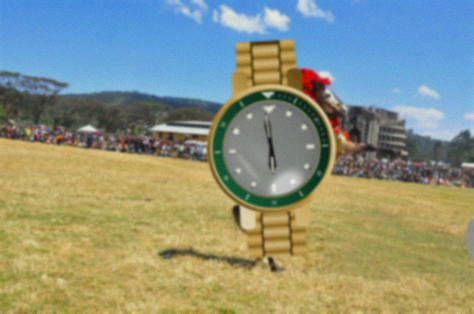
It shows 5:59
